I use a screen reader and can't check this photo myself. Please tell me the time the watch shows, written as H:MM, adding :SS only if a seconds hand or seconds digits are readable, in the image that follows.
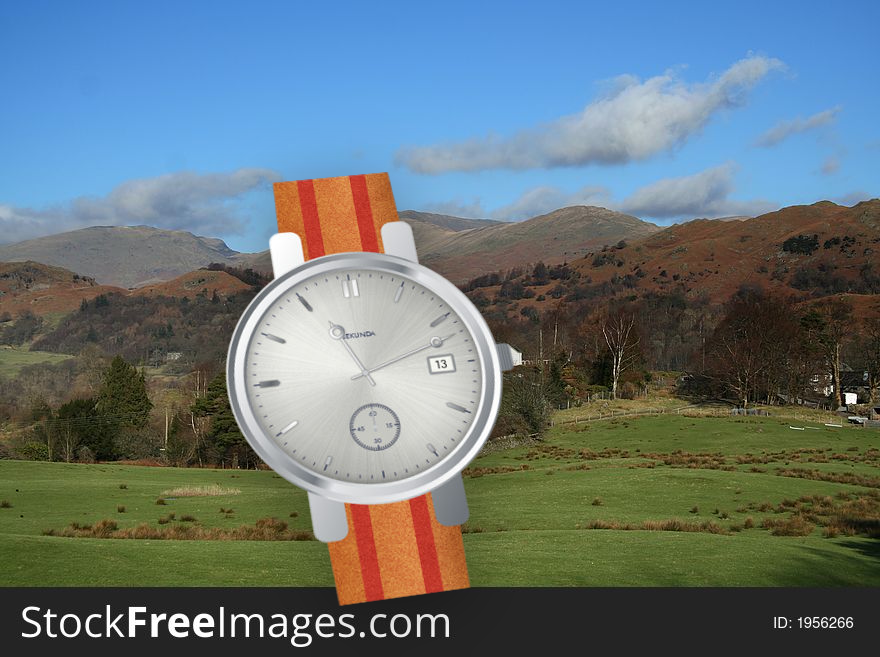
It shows 11:12
